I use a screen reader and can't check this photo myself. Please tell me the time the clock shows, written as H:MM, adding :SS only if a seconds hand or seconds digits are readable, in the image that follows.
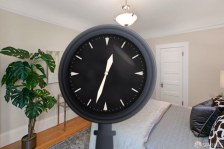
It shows 12:33
